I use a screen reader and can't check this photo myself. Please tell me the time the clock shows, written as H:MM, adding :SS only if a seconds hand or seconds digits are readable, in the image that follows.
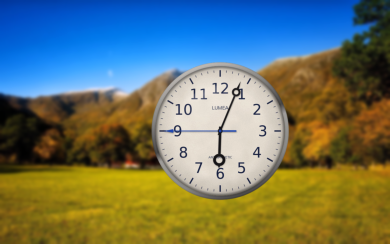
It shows 6:03:45
